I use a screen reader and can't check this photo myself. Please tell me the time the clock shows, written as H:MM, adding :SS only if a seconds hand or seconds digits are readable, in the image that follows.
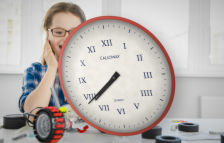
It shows 7:39
